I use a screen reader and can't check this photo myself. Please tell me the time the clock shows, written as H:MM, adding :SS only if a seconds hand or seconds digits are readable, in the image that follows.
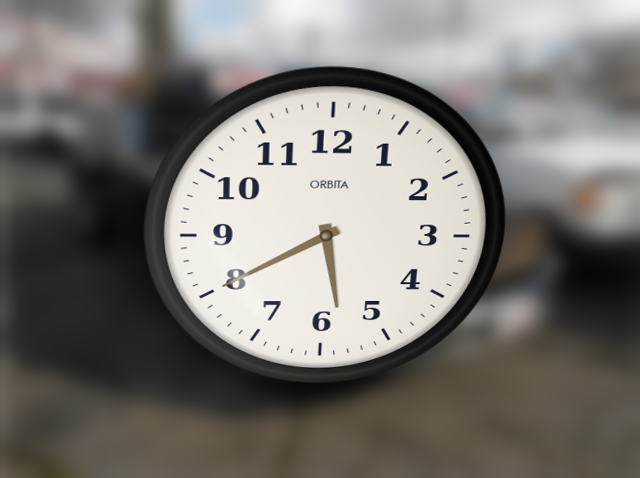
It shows 5:40
